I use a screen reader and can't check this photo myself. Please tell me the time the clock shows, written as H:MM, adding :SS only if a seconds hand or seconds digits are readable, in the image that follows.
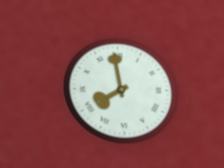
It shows 7:59
